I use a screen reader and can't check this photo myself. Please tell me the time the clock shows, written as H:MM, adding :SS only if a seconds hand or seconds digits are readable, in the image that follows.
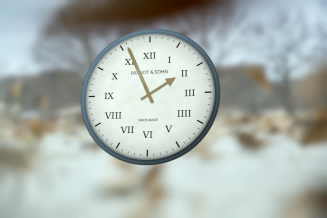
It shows 1:56
